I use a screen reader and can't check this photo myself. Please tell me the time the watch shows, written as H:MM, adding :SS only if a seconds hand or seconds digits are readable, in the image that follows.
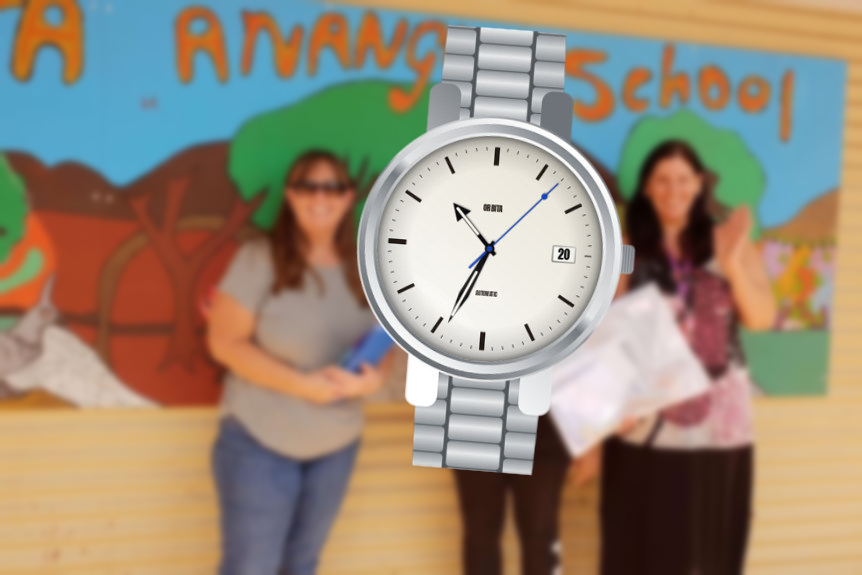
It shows 10:34:07
